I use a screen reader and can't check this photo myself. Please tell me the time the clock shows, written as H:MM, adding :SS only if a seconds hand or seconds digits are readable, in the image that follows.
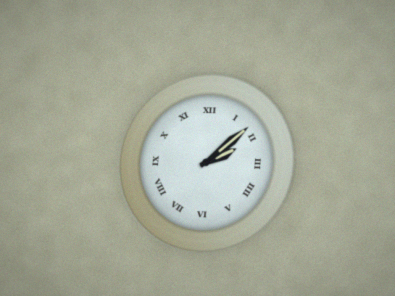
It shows 2:08
